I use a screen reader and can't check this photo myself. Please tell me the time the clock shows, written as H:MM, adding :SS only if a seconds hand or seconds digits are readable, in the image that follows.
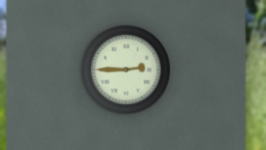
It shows 2:45
